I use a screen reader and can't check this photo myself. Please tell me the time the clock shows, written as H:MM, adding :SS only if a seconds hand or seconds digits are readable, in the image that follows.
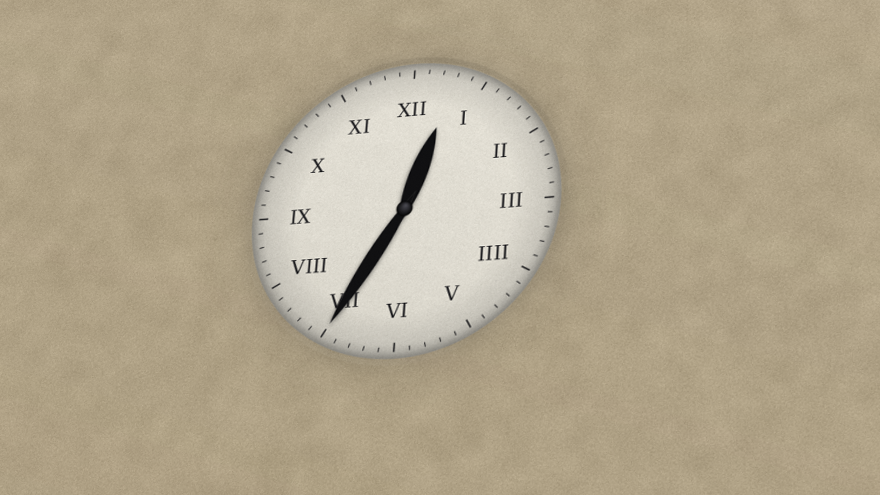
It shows 12:35
